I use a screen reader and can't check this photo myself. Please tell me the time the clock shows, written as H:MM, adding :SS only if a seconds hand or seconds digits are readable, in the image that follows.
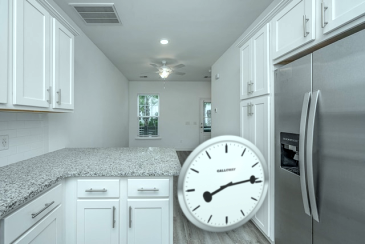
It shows 8:14
